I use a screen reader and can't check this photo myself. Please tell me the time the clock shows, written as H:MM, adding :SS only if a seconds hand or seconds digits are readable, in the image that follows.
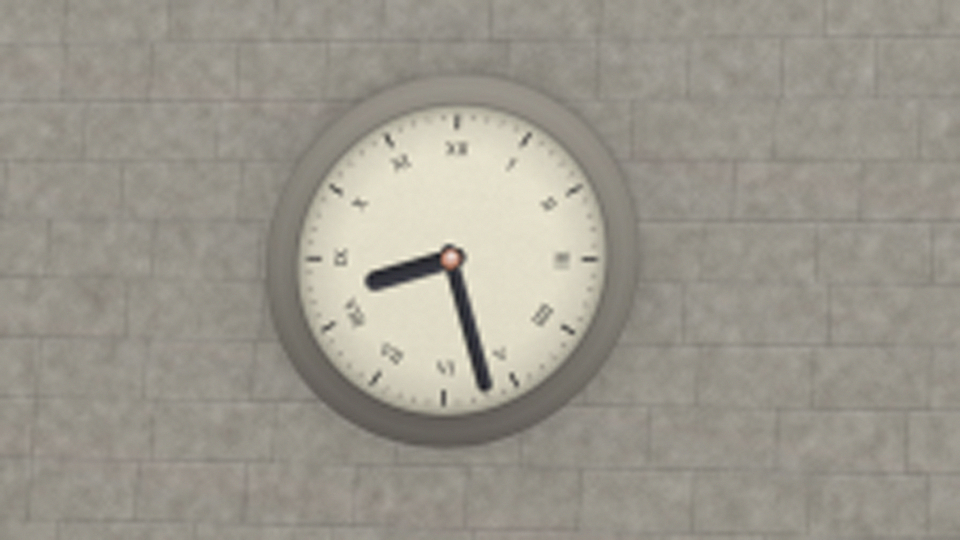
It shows 8:27
